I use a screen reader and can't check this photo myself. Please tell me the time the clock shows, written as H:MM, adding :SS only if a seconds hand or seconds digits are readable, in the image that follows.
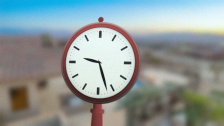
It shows 9:27
